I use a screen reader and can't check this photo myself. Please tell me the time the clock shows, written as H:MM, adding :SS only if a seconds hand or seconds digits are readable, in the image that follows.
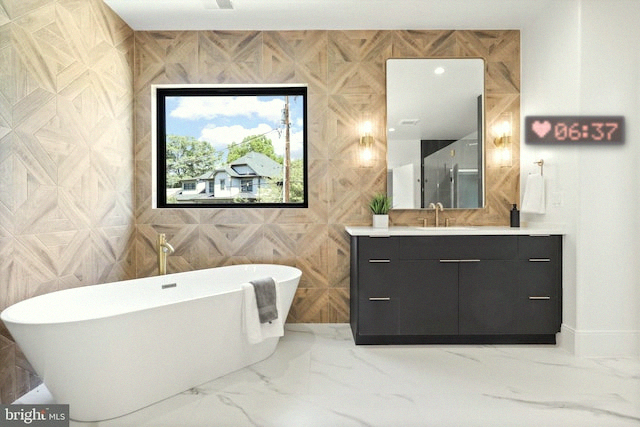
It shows 6:37
